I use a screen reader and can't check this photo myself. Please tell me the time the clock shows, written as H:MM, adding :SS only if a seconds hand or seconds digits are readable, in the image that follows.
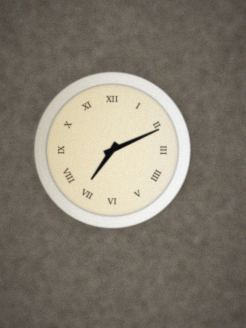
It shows 7:11
